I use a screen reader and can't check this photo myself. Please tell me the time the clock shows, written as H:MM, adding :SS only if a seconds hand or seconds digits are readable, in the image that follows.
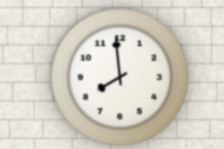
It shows 7:59
